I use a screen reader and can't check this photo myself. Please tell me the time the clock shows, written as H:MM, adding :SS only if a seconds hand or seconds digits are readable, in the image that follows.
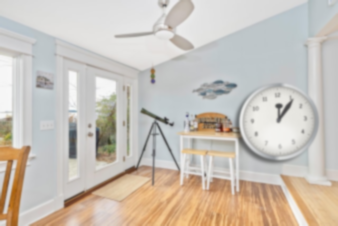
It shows 12:06
